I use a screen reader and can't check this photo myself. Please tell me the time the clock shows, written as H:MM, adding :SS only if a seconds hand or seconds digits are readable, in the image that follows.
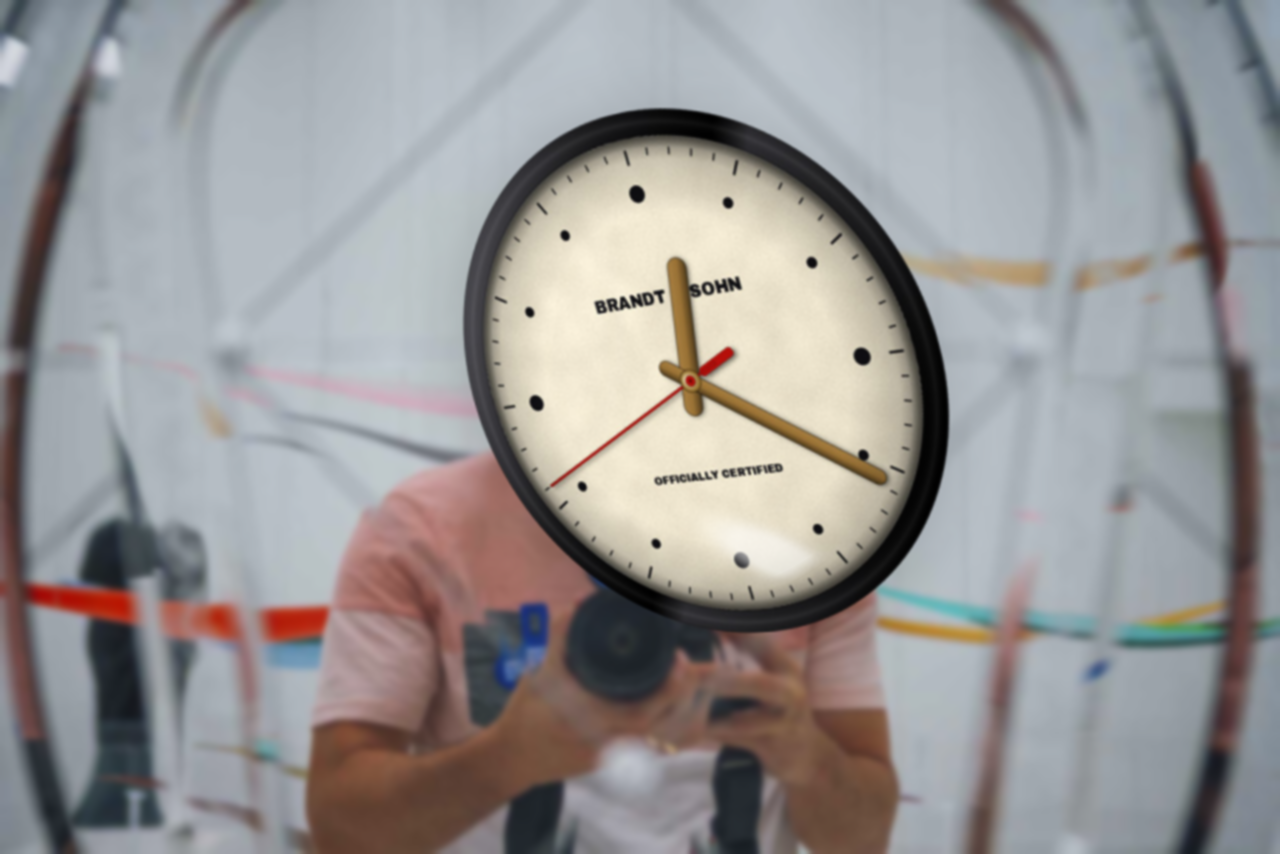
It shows 12:20:41
